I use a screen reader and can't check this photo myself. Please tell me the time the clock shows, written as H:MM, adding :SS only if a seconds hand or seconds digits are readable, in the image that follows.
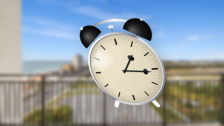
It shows 1:16
